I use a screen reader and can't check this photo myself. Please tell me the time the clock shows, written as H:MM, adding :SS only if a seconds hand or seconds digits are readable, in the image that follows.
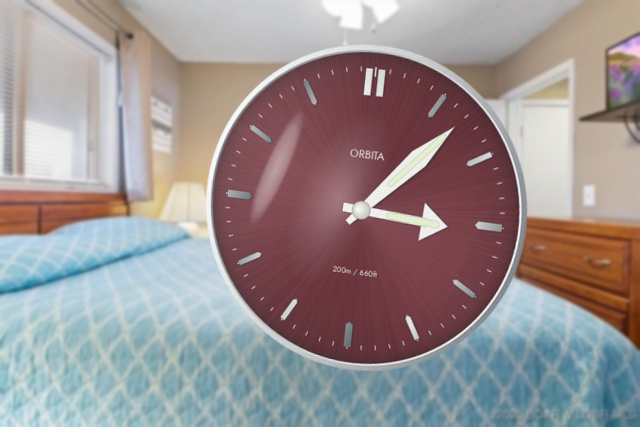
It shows 3:07
